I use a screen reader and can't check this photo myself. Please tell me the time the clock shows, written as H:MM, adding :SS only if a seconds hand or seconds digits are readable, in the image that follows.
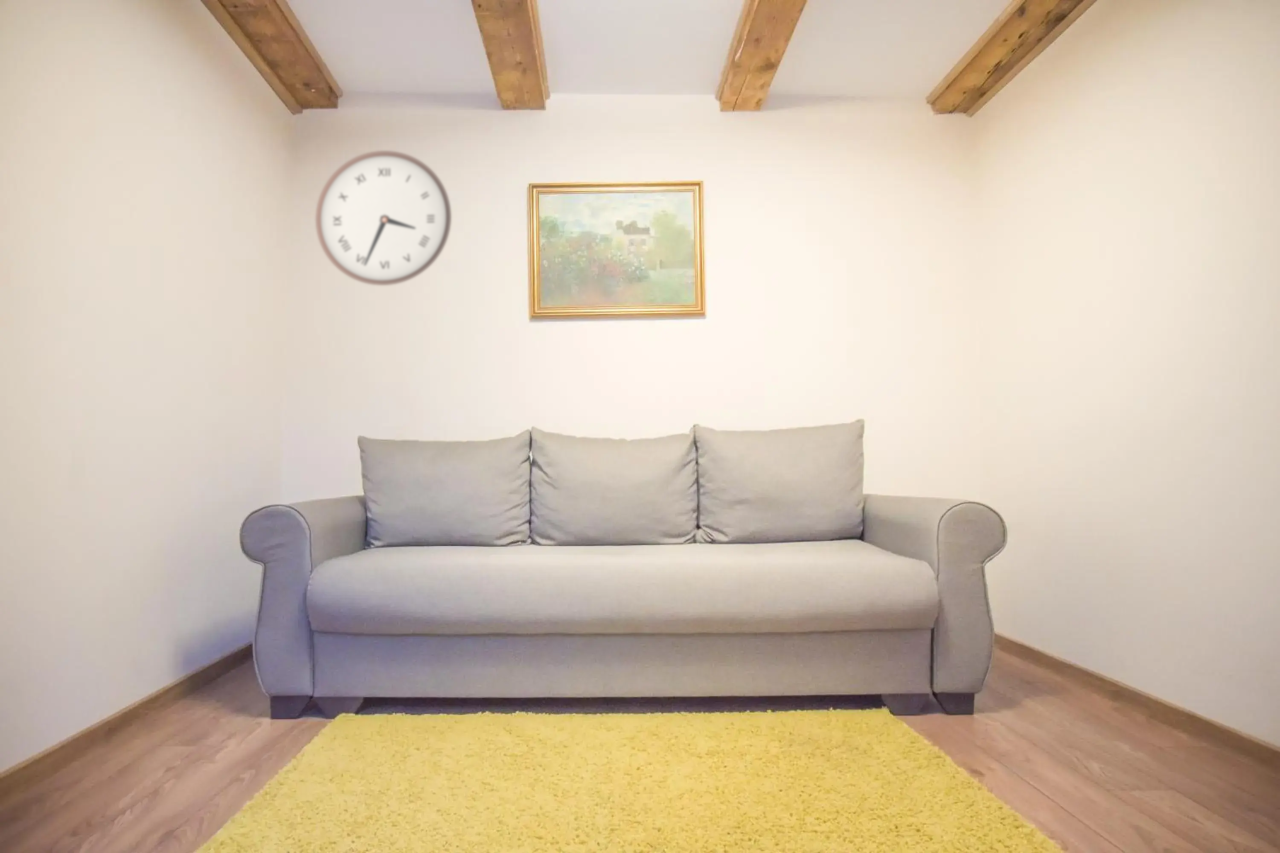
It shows 3:34
